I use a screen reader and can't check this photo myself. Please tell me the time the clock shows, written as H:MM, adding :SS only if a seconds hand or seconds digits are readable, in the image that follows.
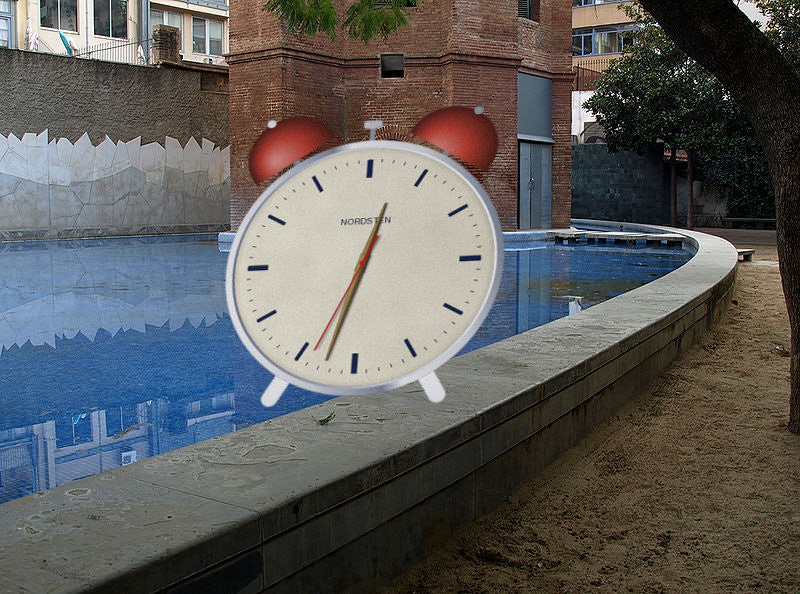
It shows 12:32:34
